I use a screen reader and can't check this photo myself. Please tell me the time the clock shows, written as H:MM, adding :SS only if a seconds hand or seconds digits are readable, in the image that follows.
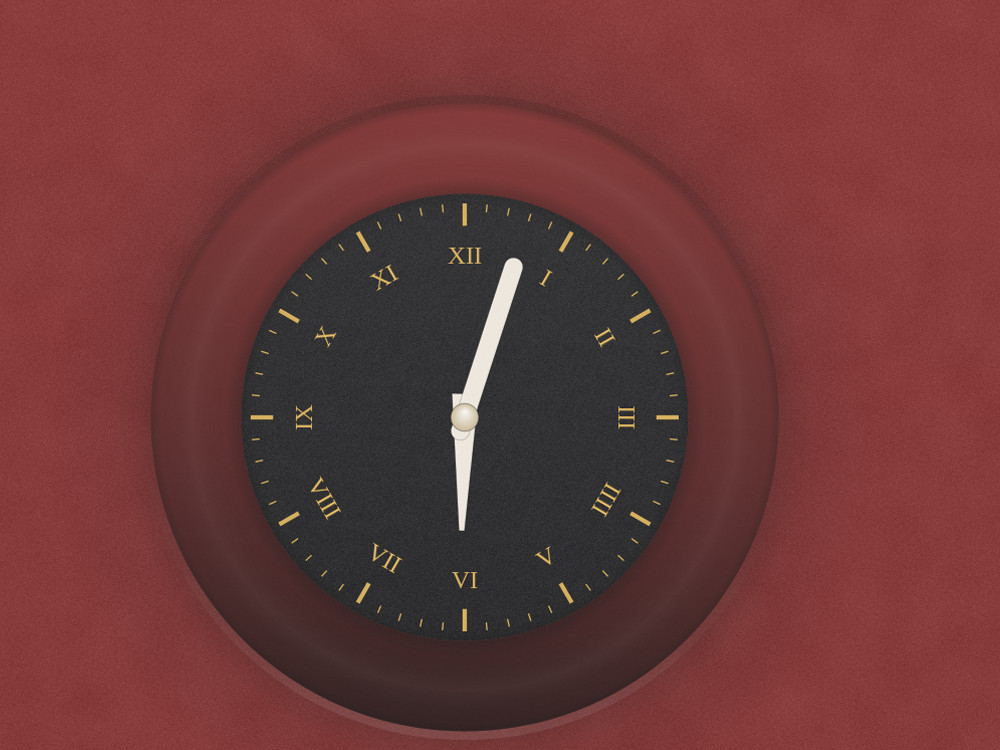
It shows 6:03
